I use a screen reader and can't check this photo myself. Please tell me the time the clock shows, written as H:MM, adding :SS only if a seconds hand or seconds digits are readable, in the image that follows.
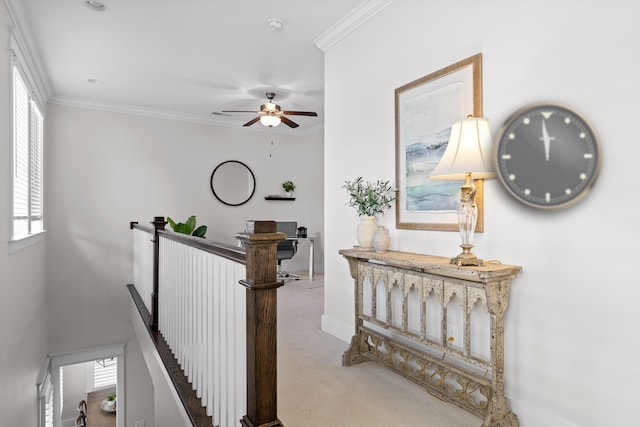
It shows 11:59
